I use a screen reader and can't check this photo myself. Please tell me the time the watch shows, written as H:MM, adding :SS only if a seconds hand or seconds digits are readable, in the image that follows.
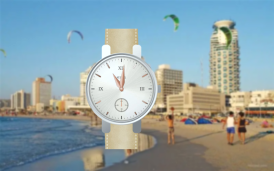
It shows 11:01
